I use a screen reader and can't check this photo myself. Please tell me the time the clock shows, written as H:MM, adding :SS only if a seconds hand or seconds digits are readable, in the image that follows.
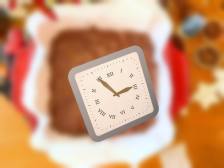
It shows 2:55
